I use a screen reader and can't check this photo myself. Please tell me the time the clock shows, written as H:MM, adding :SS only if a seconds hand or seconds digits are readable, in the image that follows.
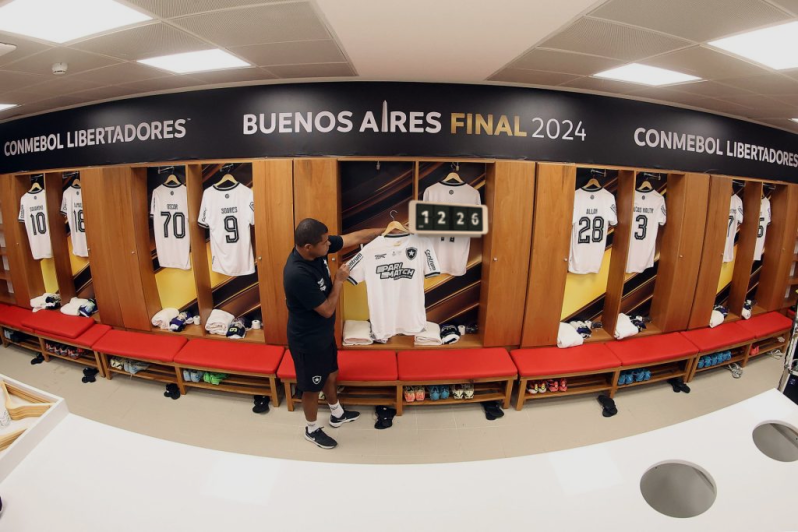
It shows 12:26
